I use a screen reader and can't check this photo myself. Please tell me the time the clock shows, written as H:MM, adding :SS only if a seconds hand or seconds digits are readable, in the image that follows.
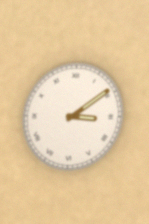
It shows 3:09
